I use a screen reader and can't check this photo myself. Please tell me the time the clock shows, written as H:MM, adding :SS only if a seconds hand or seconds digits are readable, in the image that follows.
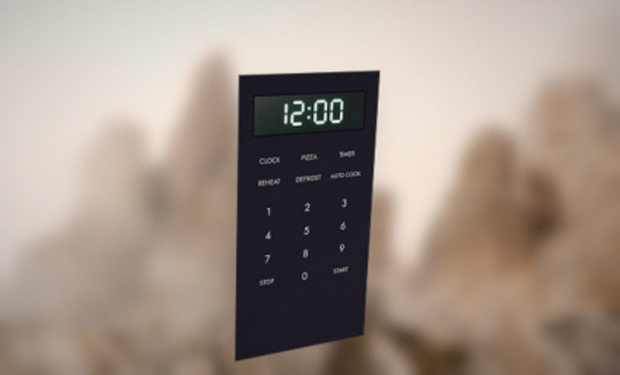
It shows 12:00
